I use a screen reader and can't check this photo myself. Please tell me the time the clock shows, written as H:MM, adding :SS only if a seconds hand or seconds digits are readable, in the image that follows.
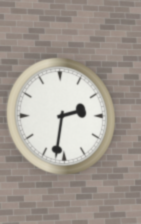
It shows 2:32
